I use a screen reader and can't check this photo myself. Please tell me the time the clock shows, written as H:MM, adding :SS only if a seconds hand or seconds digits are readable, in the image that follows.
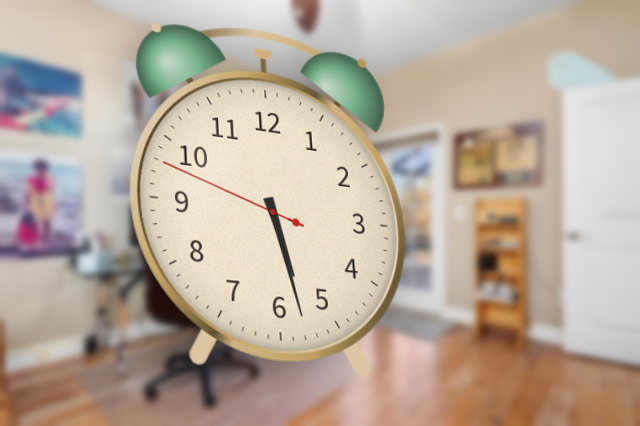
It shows 5:27:48
